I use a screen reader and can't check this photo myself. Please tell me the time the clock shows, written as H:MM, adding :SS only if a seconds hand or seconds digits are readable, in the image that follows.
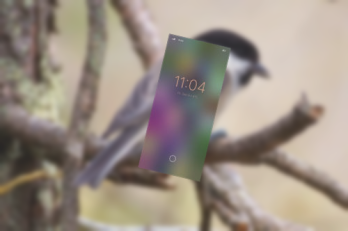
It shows 11:04
